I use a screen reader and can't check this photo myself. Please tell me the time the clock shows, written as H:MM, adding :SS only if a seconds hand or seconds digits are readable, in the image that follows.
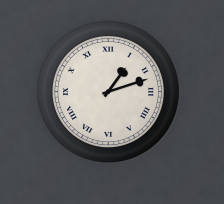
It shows 1:12
